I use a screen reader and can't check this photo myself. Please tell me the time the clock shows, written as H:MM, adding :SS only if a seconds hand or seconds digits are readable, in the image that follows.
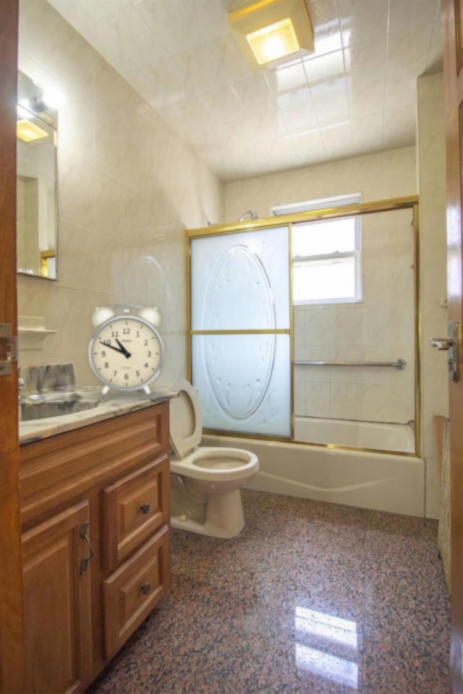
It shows 10:49
